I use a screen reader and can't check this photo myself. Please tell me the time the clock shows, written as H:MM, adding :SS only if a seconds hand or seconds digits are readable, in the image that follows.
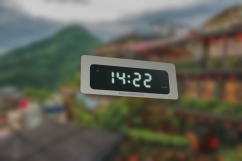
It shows 14:22
